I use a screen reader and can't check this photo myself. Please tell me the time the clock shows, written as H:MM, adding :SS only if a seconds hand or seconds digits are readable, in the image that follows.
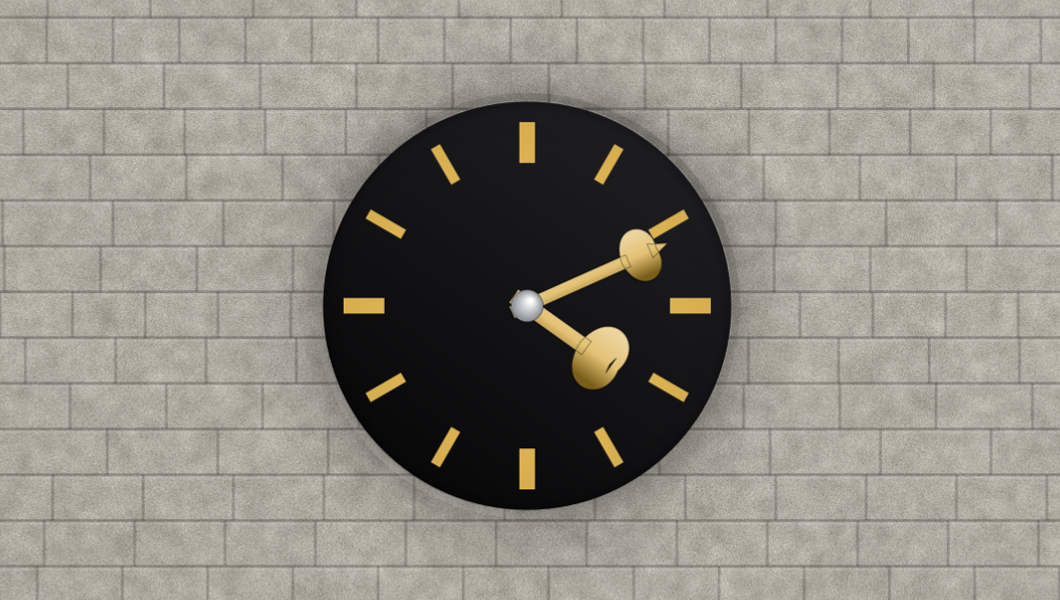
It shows 4:11
